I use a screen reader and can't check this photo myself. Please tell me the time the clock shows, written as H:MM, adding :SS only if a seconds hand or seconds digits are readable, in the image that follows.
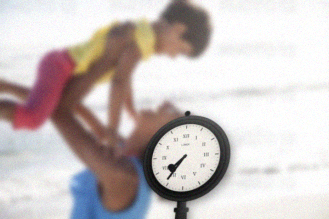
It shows 7:36
